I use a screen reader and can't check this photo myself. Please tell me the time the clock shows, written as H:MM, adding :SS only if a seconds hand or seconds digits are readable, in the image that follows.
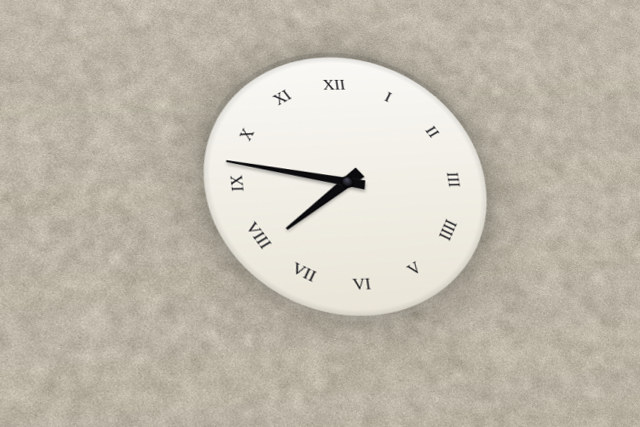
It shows 7:47
